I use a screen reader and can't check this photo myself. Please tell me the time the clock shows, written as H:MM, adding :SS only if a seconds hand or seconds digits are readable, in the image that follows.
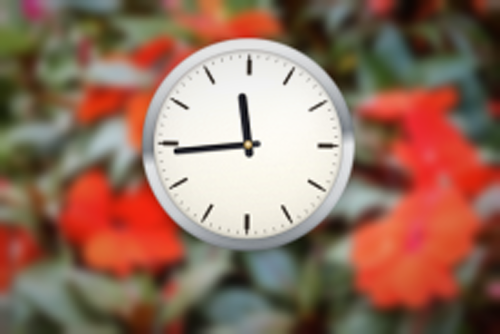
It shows 11:44
